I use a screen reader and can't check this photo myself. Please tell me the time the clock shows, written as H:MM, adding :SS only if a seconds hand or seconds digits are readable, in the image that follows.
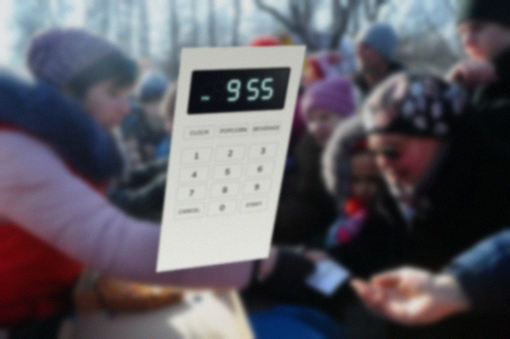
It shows 9:55
